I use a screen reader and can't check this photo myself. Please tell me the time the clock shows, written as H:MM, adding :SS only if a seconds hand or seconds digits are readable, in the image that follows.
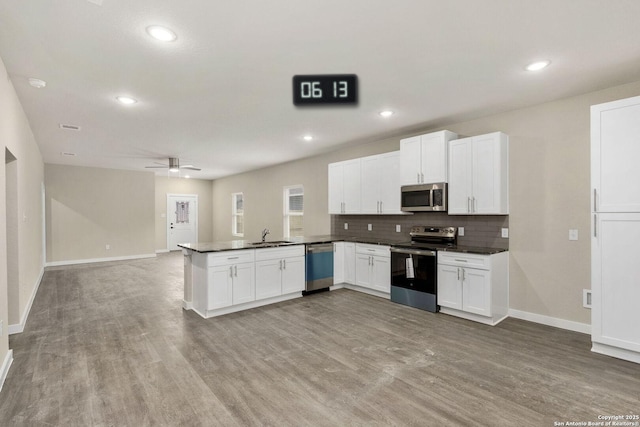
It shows 6:13
